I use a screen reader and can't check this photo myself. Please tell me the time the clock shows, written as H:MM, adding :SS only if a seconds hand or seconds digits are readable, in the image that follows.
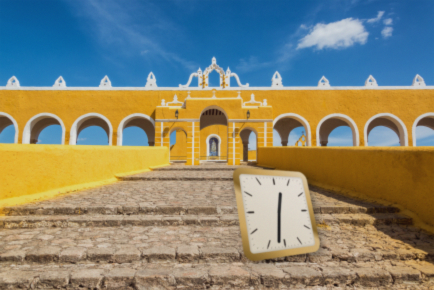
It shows 12:32
